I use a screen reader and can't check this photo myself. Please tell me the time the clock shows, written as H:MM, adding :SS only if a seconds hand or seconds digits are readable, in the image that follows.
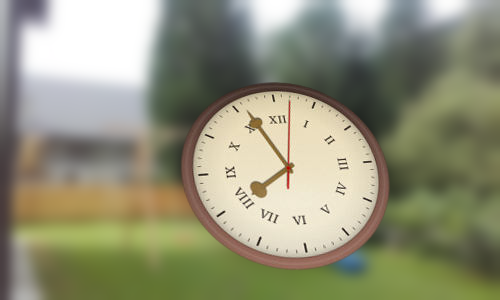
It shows 7:56:02
